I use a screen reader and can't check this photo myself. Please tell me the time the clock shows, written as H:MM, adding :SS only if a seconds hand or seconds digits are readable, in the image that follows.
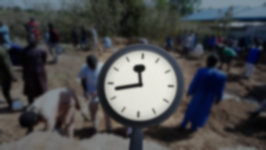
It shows 11:43
